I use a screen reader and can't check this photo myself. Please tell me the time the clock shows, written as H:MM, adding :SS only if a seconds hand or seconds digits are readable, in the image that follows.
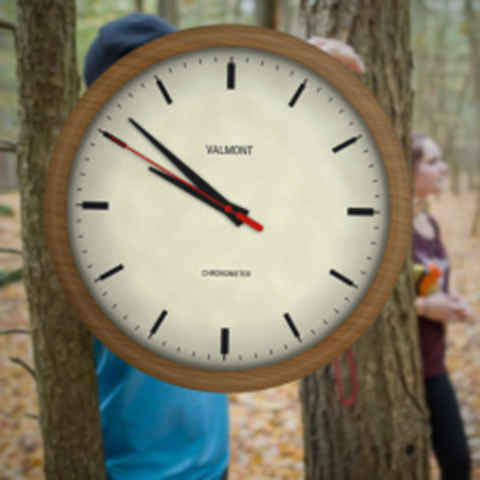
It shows 9:51:50
